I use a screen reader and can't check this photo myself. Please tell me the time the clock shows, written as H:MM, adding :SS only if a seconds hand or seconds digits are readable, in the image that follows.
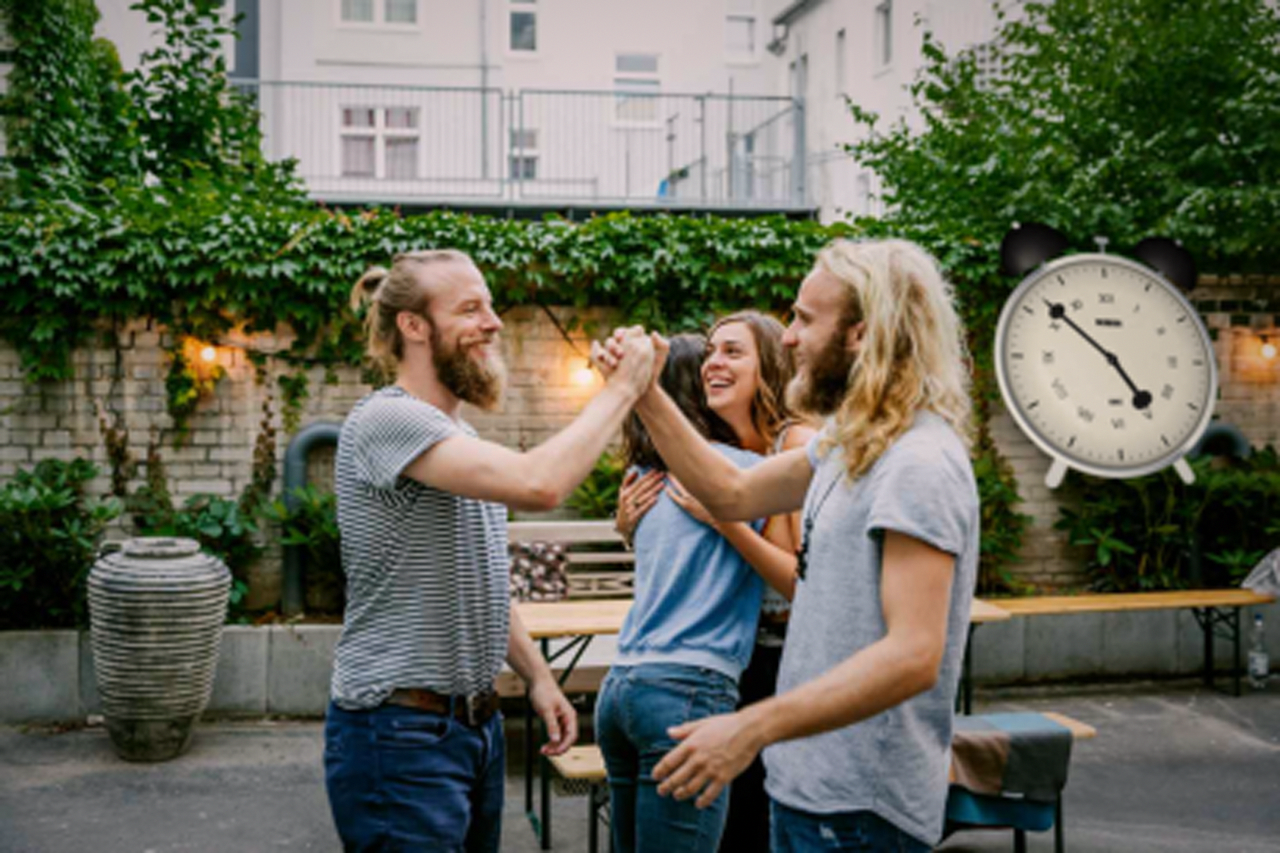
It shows 4:52
